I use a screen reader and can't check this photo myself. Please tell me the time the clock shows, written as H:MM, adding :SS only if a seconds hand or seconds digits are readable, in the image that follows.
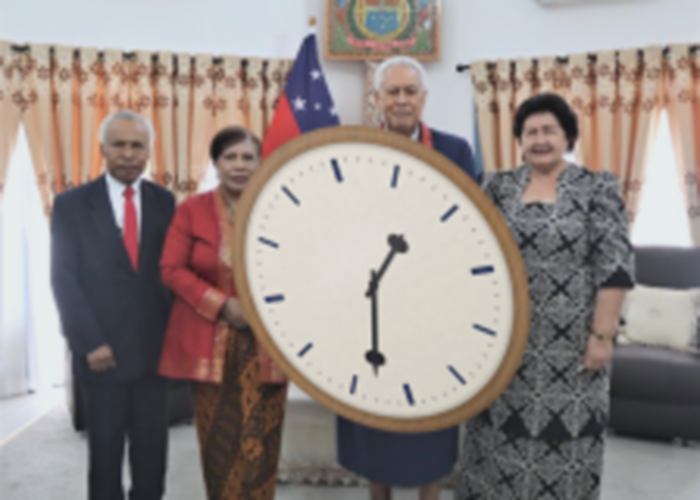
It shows 1:33
